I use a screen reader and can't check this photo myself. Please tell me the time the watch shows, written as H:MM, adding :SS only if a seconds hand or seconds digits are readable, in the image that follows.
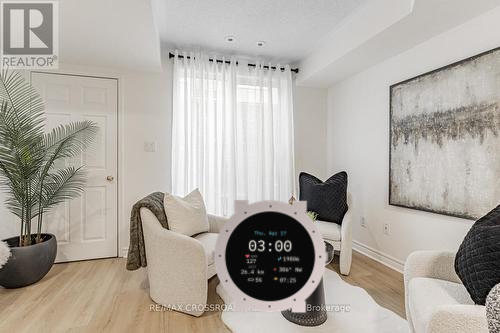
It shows 3:00
